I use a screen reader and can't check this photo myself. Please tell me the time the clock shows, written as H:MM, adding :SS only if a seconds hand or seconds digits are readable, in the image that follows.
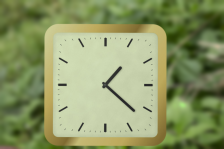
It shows 1:22
